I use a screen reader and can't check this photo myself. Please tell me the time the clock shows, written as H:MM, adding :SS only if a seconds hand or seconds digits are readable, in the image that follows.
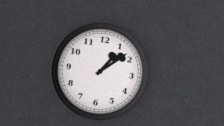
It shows 1:08
